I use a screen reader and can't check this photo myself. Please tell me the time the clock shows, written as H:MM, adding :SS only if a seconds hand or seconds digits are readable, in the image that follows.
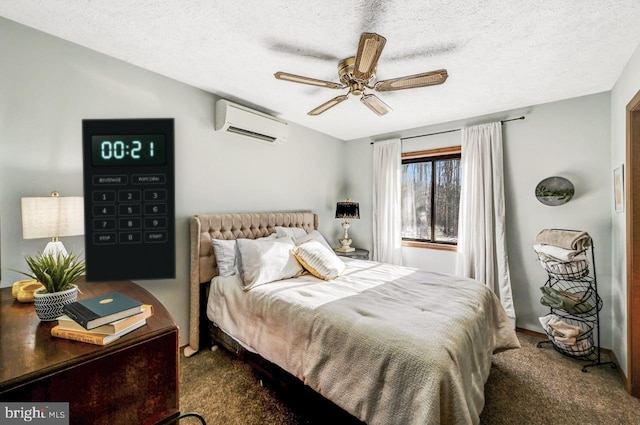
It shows 0:21
